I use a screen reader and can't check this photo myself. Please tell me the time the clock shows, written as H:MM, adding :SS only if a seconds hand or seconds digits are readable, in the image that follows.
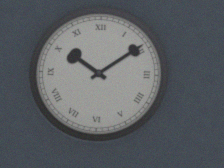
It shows 10:09
